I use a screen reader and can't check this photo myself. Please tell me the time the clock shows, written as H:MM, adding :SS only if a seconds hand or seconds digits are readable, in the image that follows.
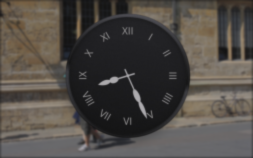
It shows 8:26
